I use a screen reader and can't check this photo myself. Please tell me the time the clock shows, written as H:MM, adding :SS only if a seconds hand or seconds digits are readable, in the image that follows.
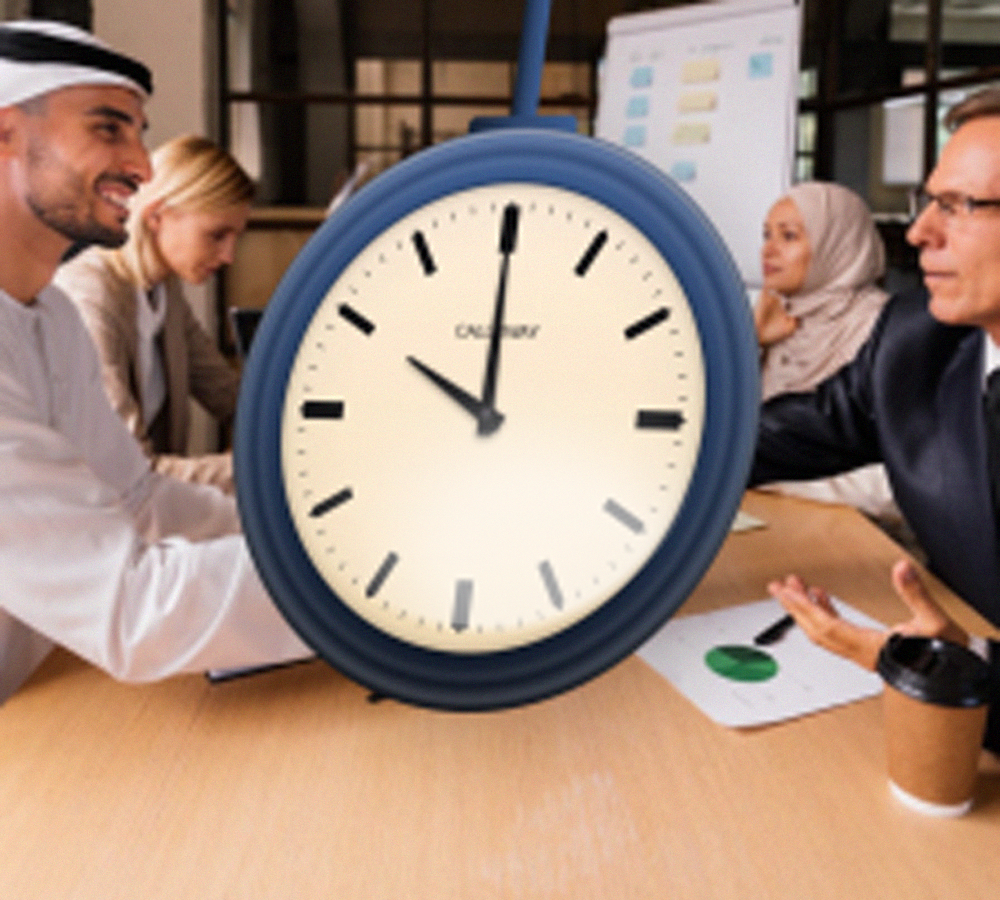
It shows 10:00
